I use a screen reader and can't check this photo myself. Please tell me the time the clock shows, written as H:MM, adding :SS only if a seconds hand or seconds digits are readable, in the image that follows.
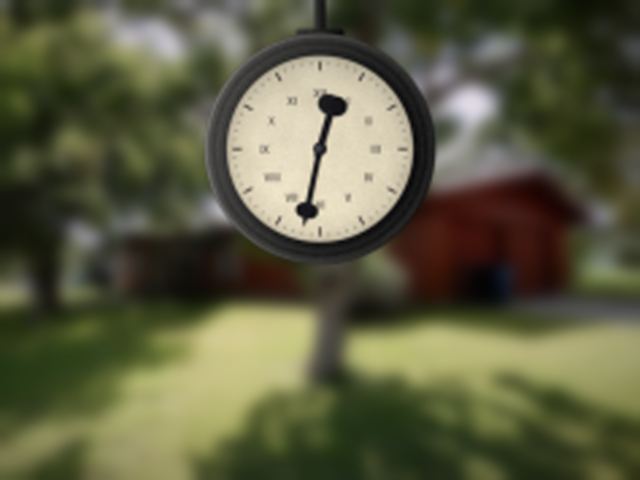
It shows 12:32
